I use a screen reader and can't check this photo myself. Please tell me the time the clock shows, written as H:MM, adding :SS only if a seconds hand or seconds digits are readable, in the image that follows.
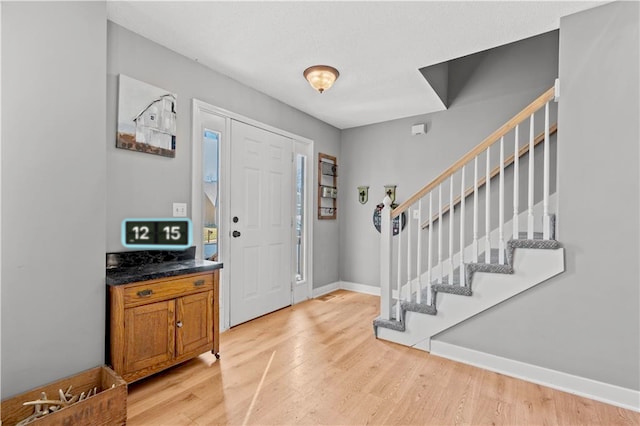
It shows 12:15
